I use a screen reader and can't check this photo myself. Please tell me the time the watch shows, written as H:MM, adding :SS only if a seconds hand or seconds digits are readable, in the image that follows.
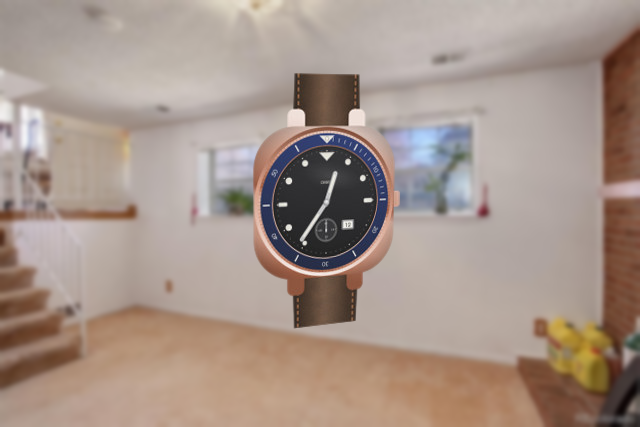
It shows 12:36
